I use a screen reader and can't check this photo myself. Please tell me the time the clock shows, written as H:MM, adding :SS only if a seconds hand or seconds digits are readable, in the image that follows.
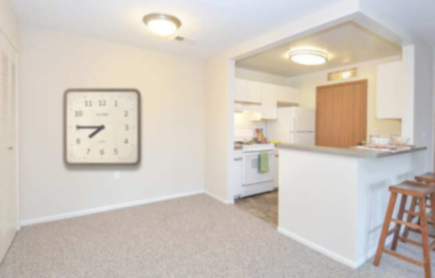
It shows 7:45
